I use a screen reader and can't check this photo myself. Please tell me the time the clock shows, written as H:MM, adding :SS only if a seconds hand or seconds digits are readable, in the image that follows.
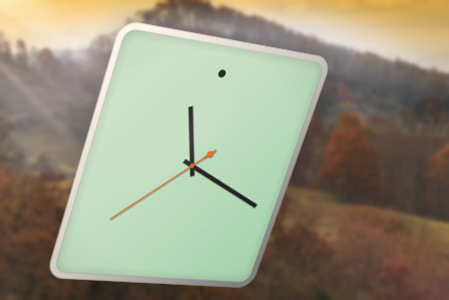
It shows 11:18:38
